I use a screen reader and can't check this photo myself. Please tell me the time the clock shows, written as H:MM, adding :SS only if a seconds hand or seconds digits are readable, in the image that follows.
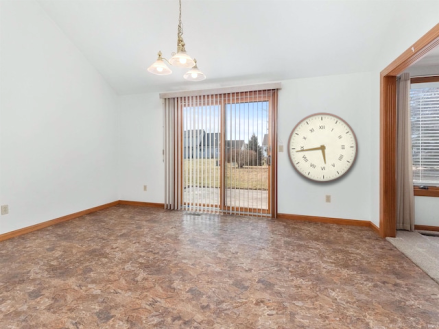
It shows 5:44
